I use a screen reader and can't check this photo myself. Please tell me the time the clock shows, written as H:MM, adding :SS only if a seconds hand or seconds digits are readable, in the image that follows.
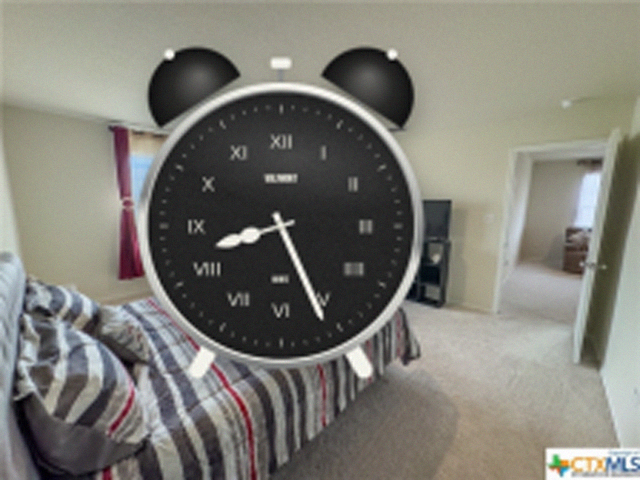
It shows 8:26
